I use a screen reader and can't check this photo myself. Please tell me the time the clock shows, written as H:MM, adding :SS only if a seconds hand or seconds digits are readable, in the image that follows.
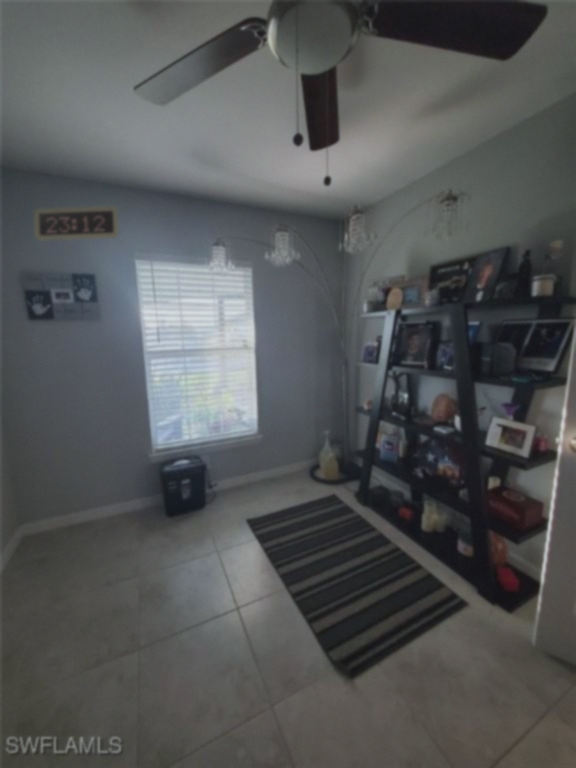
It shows 23:12
